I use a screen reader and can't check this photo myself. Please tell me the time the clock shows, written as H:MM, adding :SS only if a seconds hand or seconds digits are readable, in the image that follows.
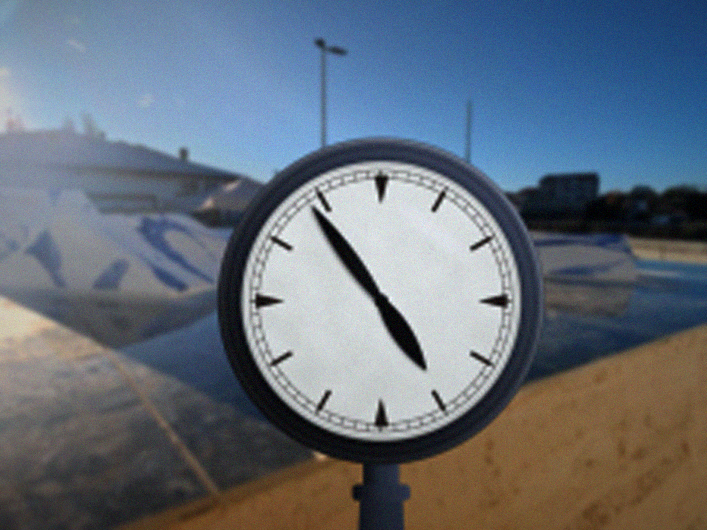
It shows 4:54
